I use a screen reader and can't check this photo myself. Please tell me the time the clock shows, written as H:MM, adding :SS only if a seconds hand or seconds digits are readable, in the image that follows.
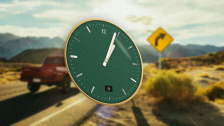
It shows 1:04
